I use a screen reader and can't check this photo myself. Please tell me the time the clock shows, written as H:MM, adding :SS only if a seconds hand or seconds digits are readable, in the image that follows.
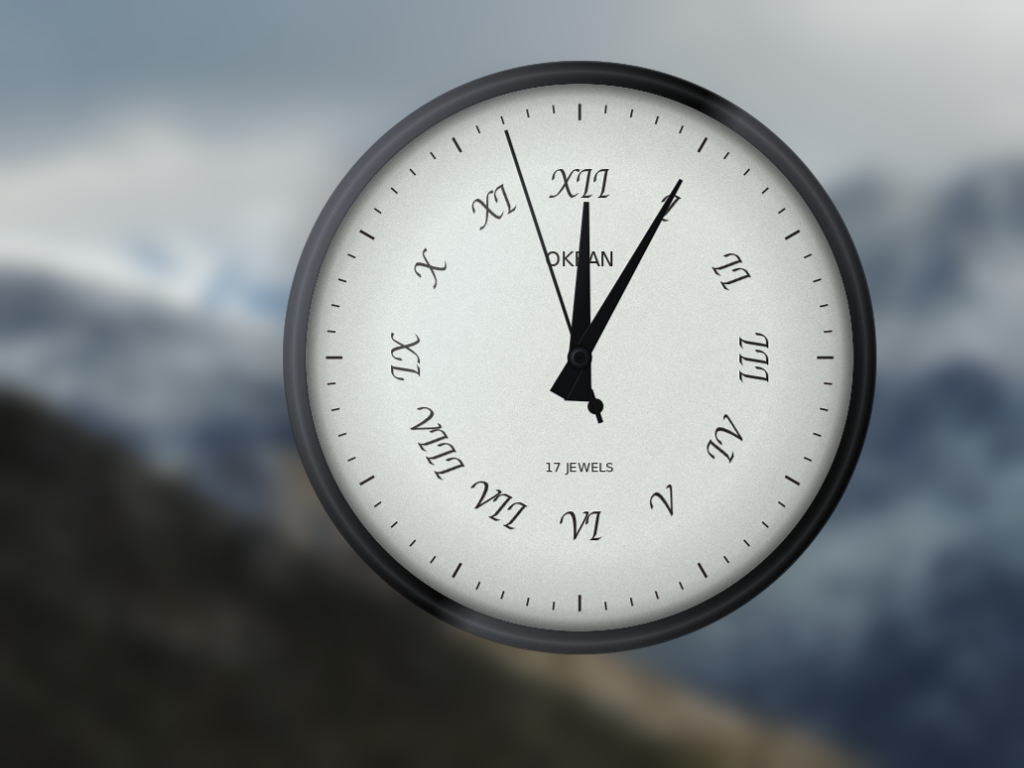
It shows 12:04:57
